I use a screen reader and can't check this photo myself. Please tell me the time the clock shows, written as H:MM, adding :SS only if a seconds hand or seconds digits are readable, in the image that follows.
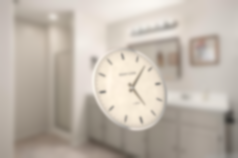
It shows 5:08
